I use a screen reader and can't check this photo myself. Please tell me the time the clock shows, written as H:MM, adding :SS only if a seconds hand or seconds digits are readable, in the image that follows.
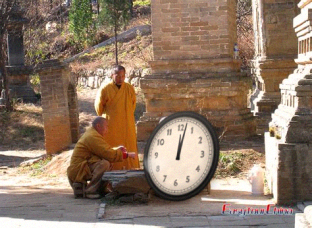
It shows 12:02
